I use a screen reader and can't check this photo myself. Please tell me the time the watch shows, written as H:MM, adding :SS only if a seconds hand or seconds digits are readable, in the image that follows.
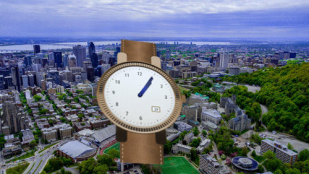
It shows 1:05
